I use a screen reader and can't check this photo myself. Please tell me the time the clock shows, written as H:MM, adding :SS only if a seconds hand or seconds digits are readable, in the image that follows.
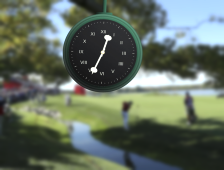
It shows 12:34
